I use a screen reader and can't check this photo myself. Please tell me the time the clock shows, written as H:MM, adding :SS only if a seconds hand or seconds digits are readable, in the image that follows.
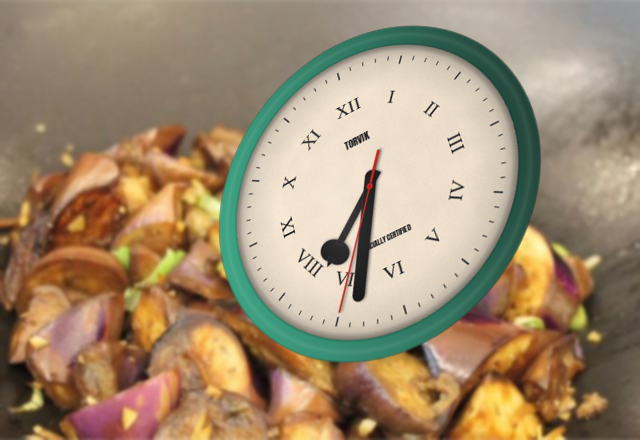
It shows 7:33:35
